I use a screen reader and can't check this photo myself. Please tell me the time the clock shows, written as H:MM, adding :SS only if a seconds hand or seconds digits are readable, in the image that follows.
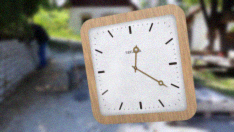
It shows 12:21
